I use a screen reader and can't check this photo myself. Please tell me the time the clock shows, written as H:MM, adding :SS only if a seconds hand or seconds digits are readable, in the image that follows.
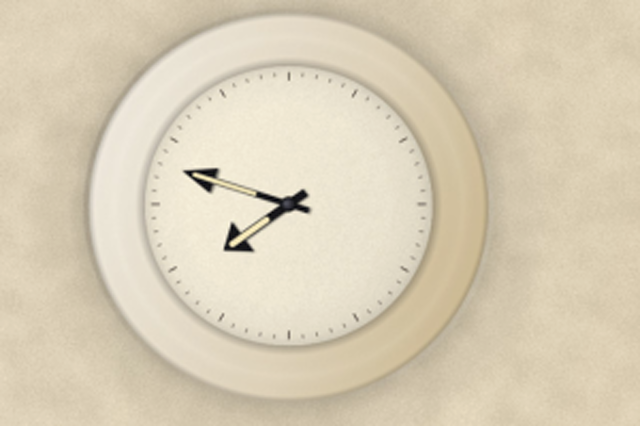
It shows 7:48
